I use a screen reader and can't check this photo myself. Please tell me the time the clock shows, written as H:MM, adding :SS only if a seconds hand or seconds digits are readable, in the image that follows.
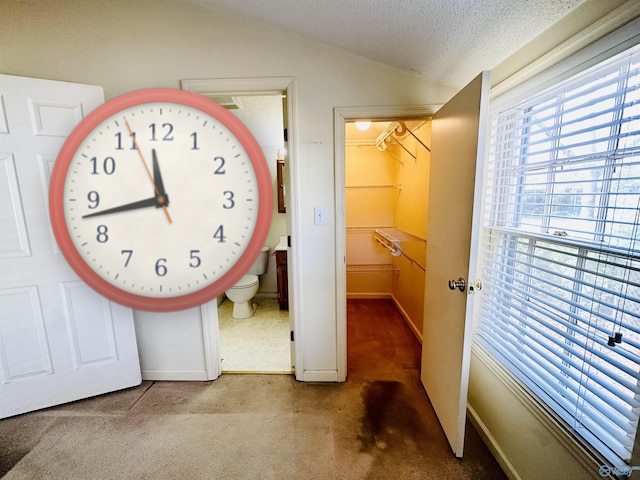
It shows 11:42:56
